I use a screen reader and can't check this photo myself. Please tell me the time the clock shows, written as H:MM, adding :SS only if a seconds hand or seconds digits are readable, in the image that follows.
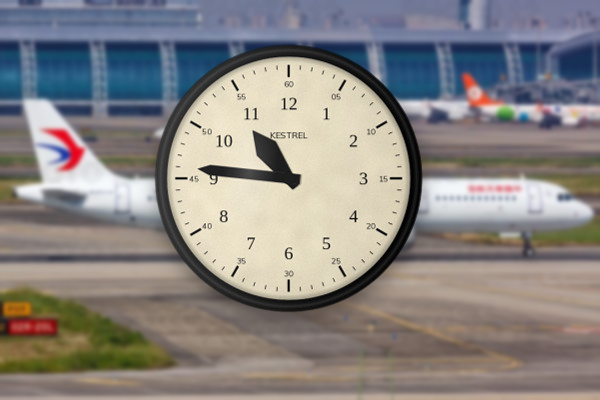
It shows 10:46
